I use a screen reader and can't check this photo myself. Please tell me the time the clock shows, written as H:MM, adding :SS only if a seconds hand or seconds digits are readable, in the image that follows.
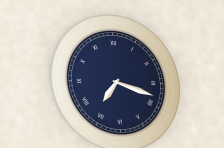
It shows 7:18
